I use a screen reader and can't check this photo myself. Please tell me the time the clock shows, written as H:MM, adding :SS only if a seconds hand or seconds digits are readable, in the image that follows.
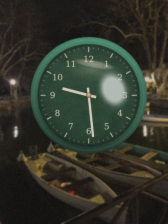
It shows 9:29
